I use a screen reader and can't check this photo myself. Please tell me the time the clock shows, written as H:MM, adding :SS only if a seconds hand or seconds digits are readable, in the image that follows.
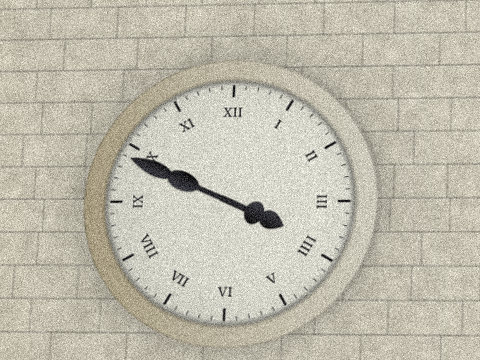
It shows 3:49
